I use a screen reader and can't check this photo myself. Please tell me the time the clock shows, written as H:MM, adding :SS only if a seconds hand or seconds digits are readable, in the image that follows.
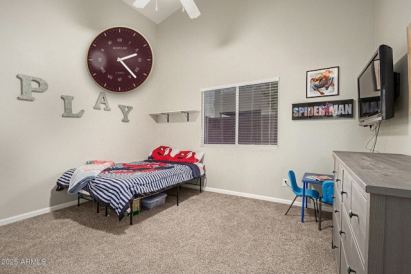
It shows 2:23
